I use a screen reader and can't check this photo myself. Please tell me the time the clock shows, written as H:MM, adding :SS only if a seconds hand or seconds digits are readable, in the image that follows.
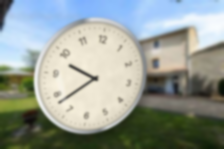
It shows 9:38
